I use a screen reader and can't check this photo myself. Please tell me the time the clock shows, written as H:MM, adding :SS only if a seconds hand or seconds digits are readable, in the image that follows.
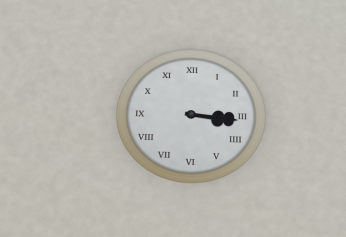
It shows 3:16
